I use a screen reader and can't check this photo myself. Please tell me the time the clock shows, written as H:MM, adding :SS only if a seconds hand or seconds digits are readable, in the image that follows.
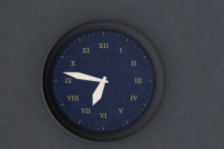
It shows 6:47
